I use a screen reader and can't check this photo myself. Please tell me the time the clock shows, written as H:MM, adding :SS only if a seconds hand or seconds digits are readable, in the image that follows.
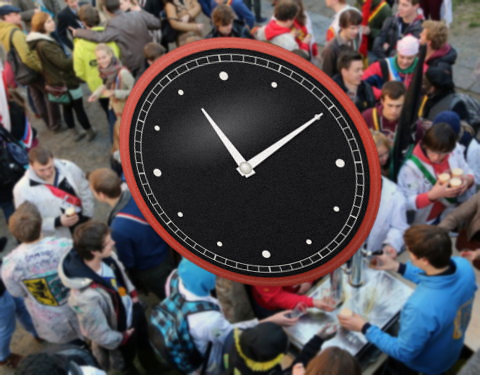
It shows 11:10
